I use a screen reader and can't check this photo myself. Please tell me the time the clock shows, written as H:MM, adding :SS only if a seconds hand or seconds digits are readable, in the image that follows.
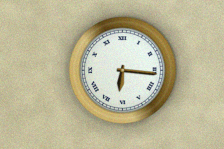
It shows 6:16
